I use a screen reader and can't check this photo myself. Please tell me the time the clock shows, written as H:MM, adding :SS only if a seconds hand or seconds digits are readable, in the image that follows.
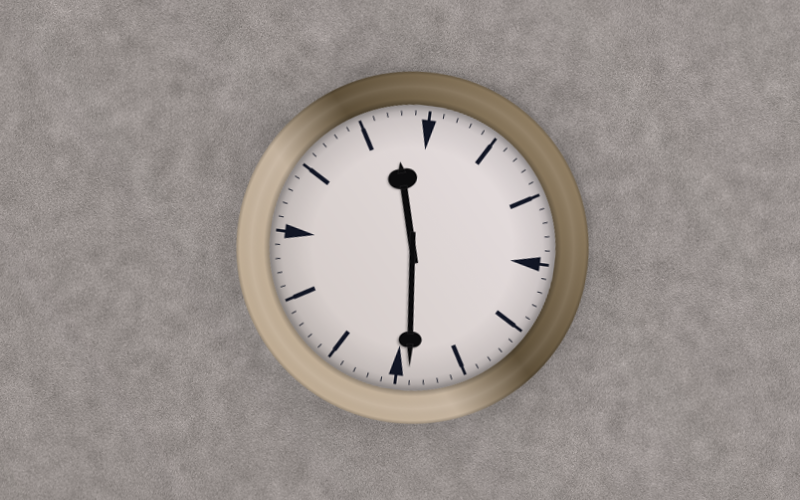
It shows 11:29
